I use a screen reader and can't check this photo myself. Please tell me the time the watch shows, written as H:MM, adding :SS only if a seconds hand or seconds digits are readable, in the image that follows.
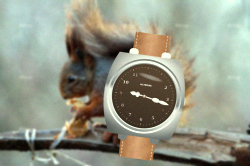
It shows 9:17
